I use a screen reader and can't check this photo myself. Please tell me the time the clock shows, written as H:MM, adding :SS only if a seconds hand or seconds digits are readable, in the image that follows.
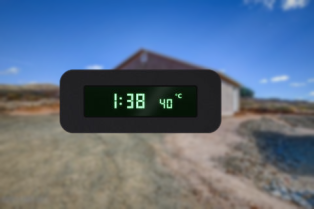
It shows 1:38
